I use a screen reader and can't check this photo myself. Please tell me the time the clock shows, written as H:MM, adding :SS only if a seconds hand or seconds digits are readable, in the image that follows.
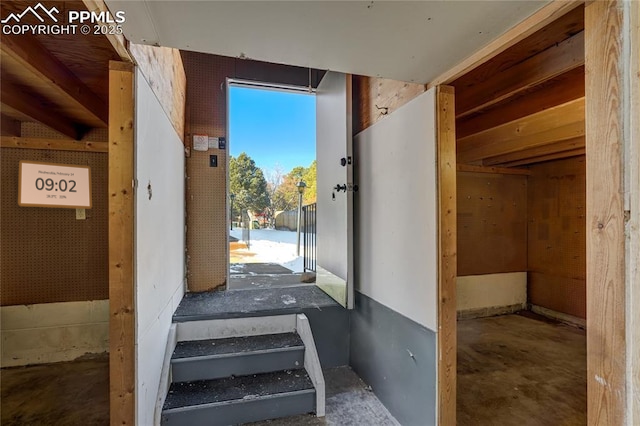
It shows 9:02
